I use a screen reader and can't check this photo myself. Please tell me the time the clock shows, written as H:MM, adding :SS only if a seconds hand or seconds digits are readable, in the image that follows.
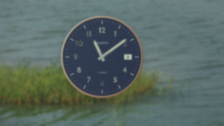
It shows 11:09
